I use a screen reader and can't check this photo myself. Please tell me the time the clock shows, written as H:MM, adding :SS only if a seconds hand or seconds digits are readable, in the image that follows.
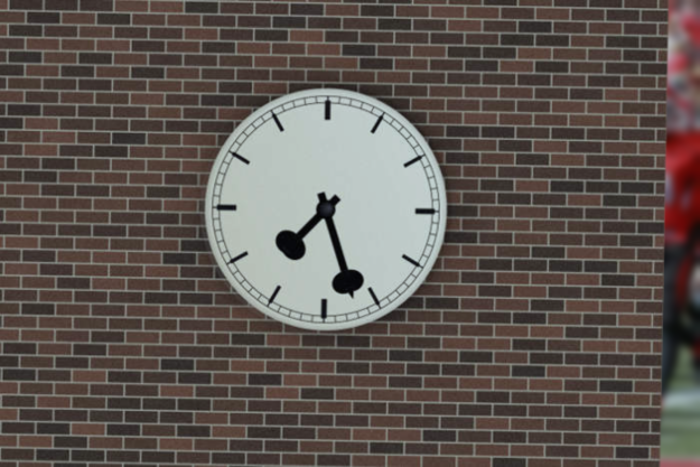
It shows 7:27
